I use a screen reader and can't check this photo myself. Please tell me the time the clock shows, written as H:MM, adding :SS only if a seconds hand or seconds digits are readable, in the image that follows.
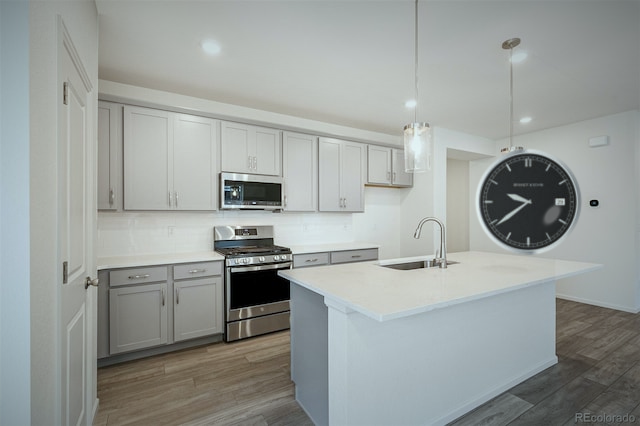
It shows 9:39
